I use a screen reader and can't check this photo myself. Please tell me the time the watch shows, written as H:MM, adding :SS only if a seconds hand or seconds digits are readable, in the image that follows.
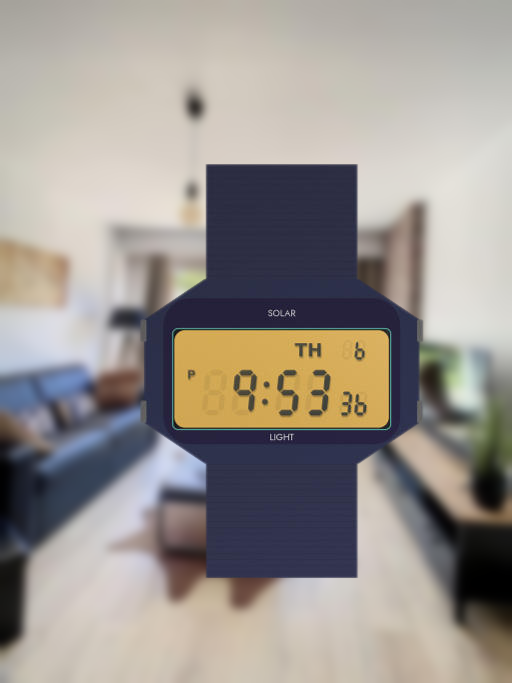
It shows 9:53:36
